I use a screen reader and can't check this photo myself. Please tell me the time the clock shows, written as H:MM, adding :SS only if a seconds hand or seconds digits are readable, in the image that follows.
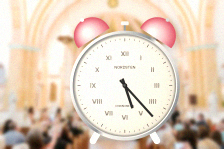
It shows 5:23
